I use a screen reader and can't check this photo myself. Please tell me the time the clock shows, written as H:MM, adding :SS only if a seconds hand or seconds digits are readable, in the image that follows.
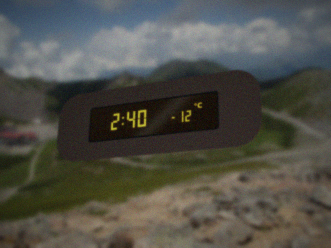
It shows 2:40
